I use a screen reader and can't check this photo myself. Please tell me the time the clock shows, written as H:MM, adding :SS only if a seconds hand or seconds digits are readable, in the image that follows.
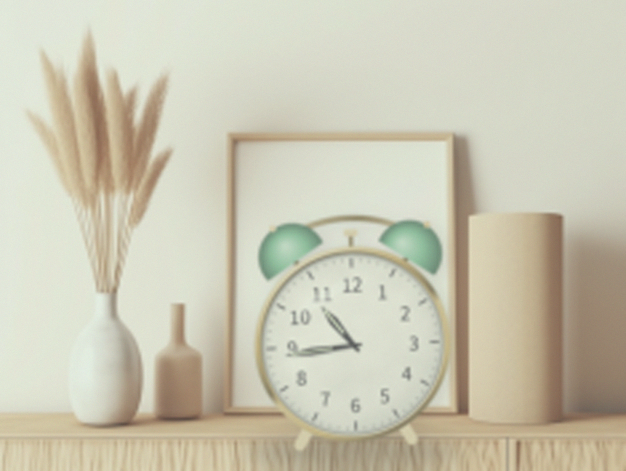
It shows 10:44
